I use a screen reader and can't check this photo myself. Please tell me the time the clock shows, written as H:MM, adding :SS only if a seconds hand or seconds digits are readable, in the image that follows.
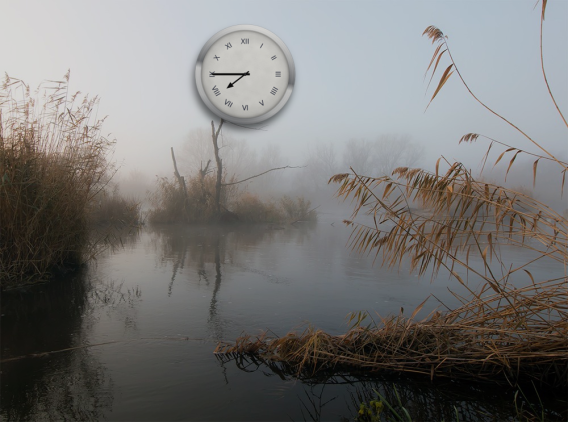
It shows 7:45
